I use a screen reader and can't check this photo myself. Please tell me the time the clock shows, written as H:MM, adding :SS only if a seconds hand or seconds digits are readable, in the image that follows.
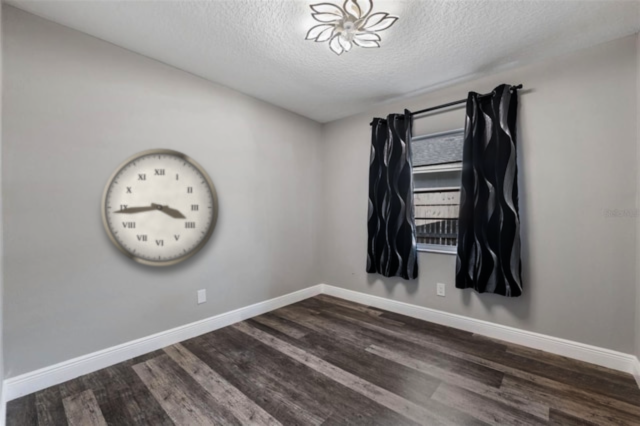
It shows 3:44
